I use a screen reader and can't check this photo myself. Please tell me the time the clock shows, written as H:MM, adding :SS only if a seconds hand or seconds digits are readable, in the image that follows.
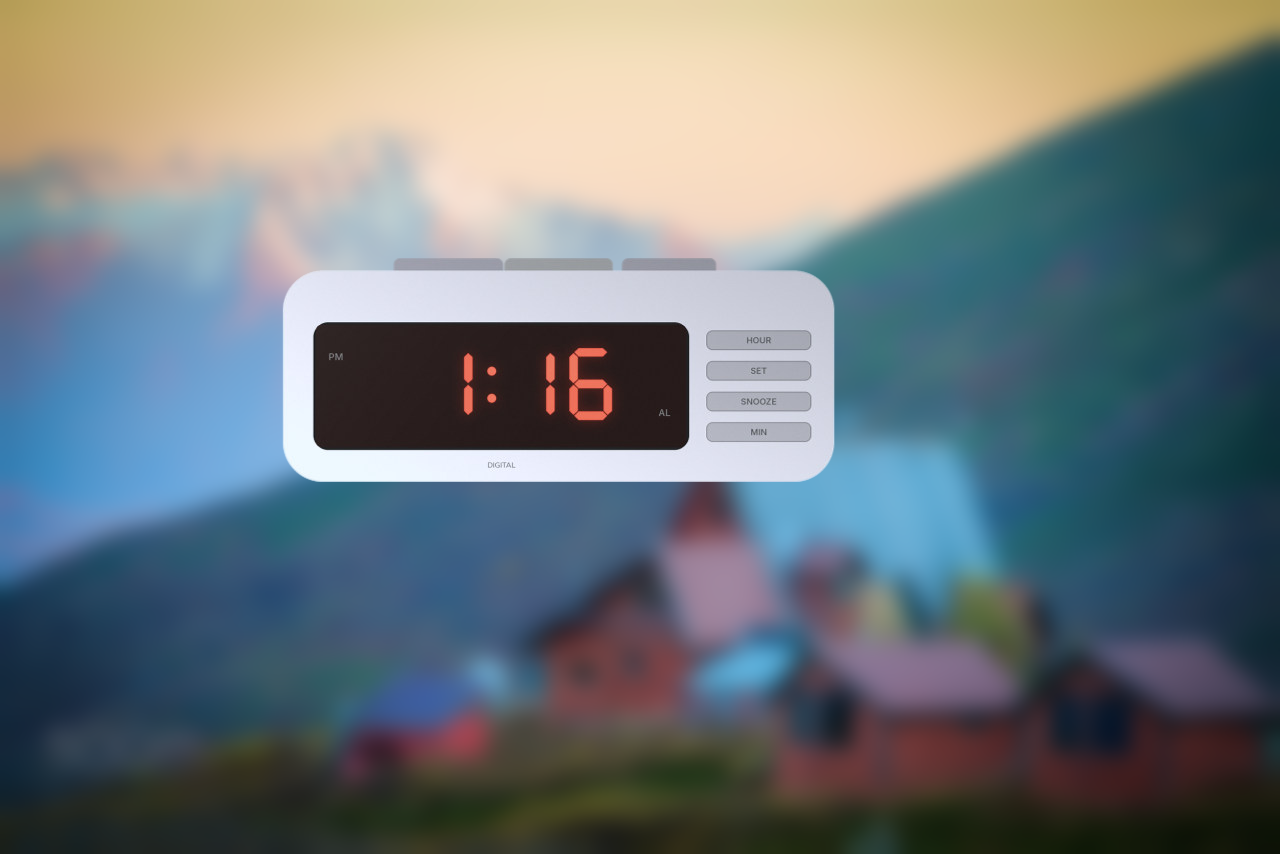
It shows 1:16
